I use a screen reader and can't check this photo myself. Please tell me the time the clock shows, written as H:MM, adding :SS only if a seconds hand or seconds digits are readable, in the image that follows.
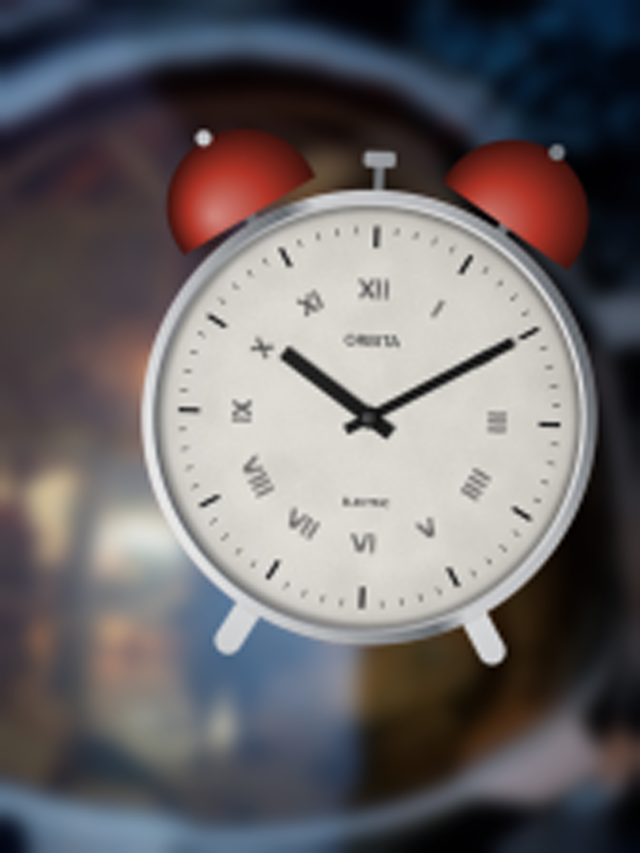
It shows 10:10
